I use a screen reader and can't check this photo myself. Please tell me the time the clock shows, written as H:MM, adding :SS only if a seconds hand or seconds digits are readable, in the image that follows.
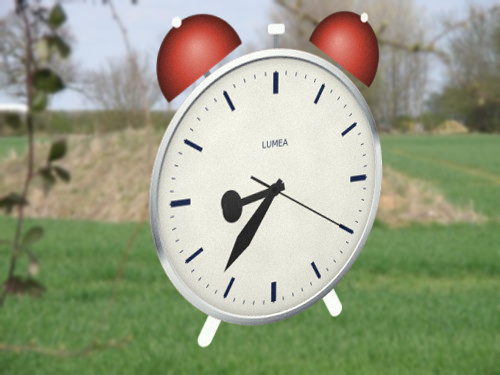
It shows 8:36:20
